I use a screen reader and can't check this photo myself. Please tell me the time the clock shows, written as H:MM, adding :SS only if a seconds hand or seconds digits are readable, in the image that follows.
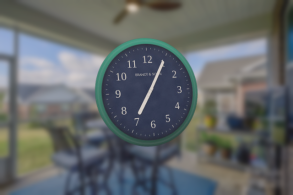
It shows 7:05
